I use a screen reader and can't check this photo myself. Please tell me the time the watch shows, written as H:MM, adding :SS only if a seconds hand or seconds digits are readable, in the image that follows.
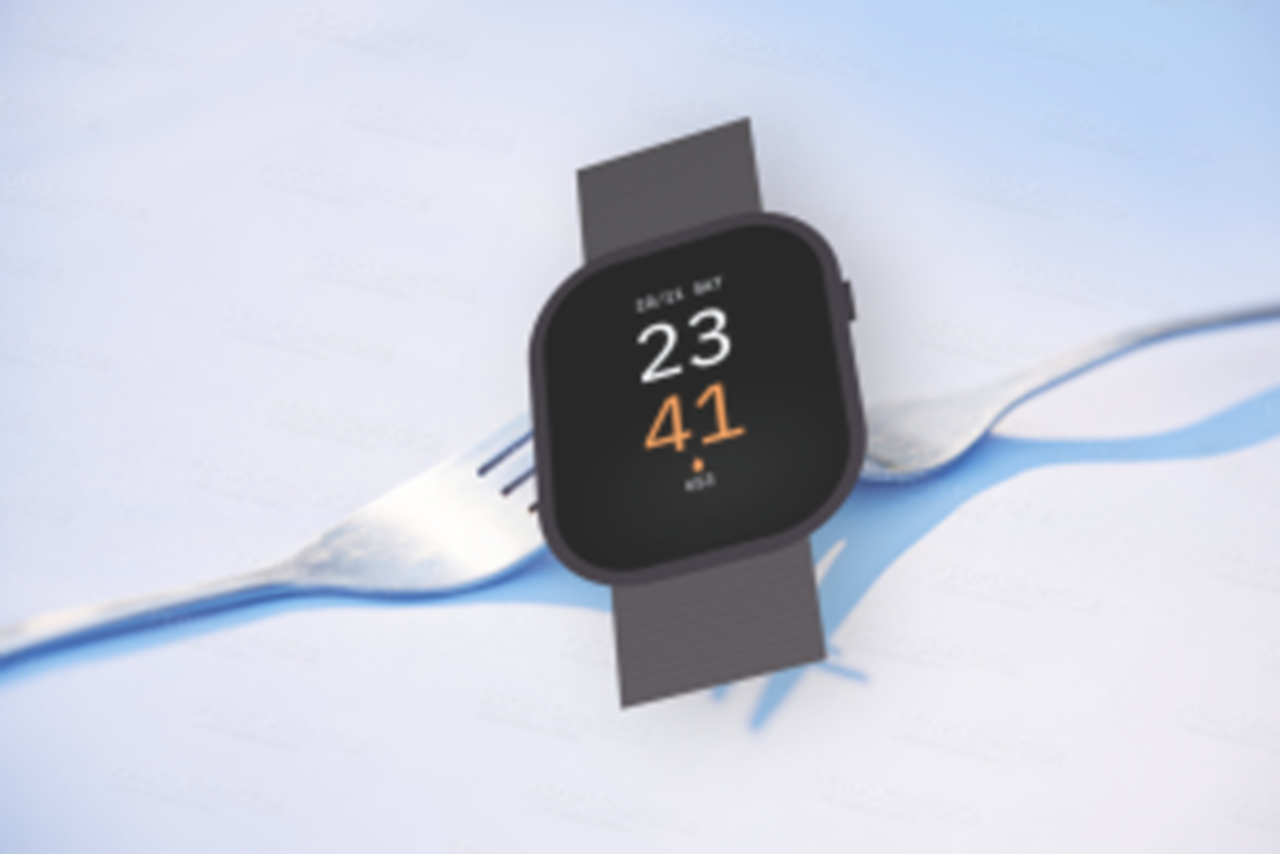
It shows 23:41
